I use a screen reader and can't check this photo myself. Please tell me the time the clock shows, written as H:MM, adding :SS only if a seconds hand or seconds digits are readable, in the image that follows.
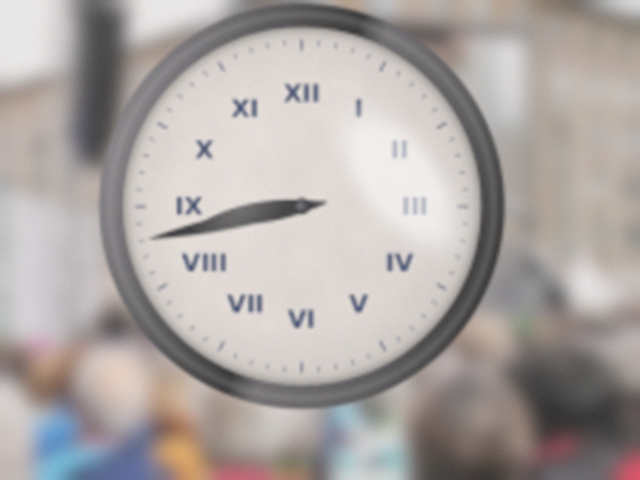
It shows 8:43
